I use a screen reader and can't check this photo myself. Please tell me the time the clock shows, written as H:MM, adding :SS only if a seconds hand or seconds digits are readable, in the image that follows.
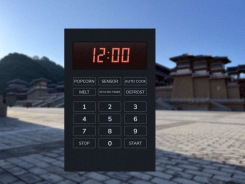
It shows 12:00
